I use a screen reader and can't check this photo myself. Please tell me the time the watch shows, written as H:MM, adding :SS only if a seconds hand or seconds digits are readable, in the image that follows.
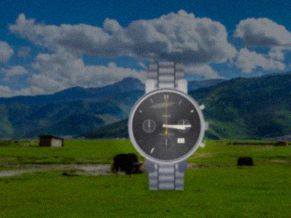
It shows 3:15
